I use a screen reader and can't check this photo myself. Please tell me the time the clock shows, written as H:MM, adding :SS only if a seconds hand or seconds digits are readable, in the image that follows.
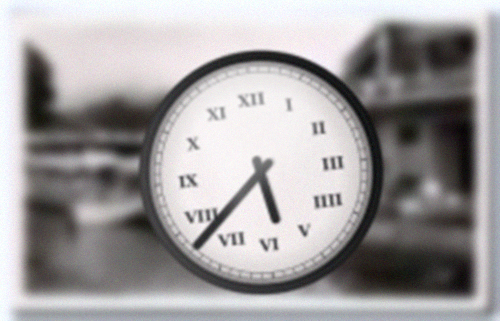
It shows 5:38
